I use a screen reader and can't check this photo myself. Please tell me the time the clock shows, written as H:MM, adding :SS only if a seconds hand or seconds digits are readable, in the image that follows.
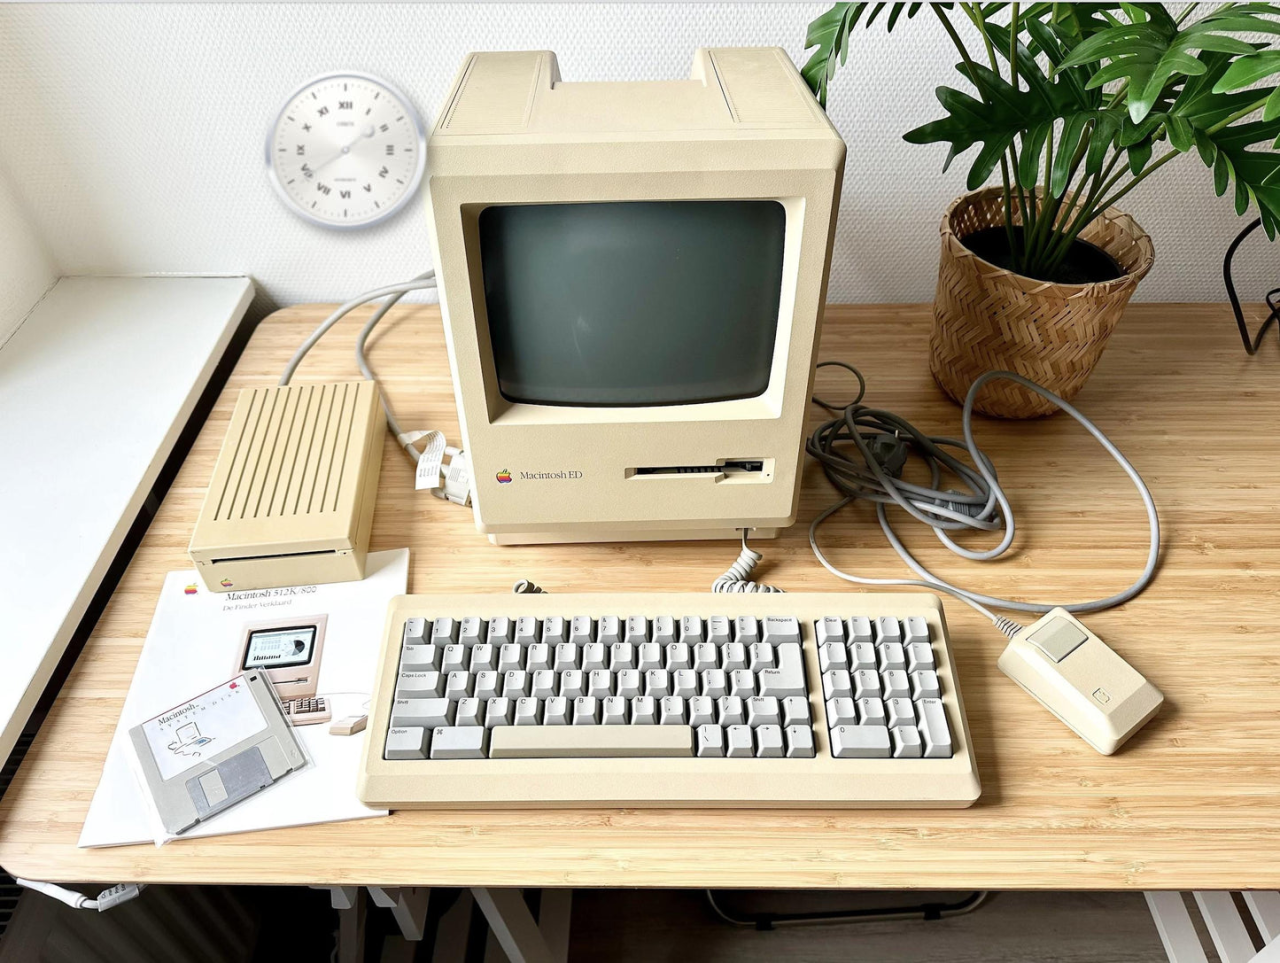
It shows 1:39
